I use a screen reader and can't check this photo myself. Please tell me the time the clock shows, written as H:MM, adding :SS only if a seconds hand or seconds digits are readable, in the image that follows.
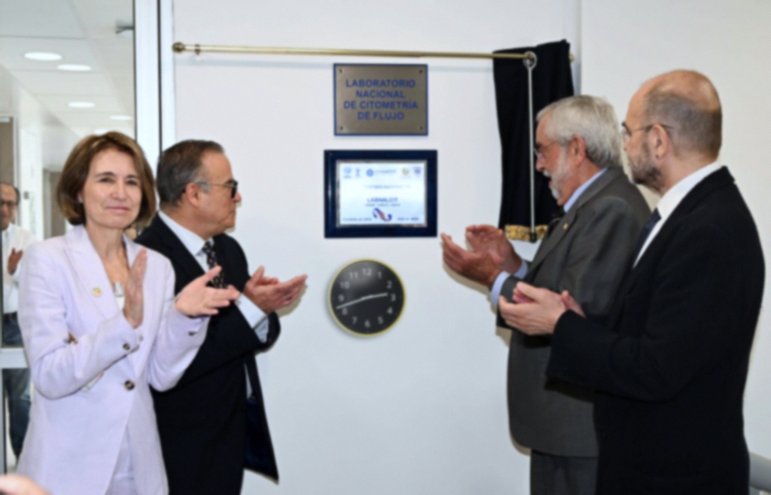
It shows 2:42
